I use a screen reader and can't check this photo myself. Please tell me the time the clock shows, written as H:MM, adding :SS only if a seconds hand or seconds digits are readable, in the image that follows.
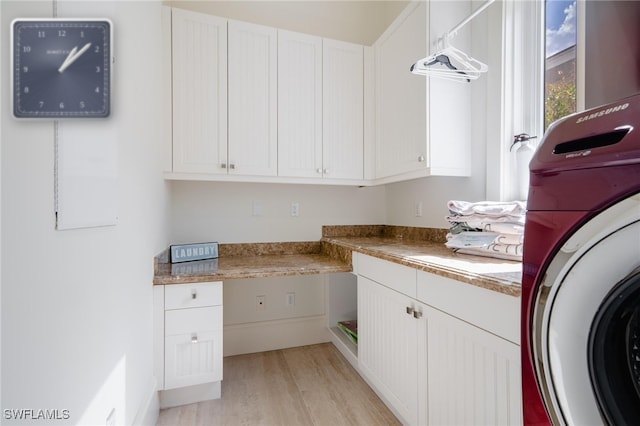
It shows 1:08
